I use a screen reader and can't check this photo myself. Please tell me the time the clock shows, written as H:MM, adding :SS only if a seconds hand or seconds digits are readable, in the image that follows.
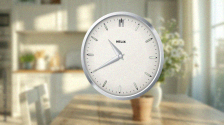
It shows 10:40
